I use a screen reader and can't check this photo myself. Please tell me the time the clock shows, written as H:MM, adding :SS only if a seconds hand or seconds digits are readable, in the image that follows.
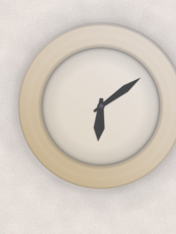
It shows 6:09
